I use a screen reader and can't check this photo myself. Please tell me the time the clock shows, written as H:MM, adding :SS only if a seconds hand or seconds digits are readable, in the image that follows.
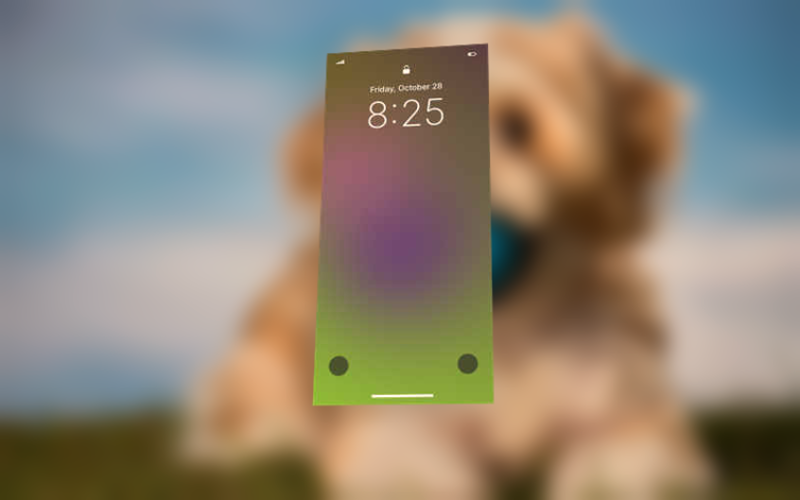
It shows 8:25
